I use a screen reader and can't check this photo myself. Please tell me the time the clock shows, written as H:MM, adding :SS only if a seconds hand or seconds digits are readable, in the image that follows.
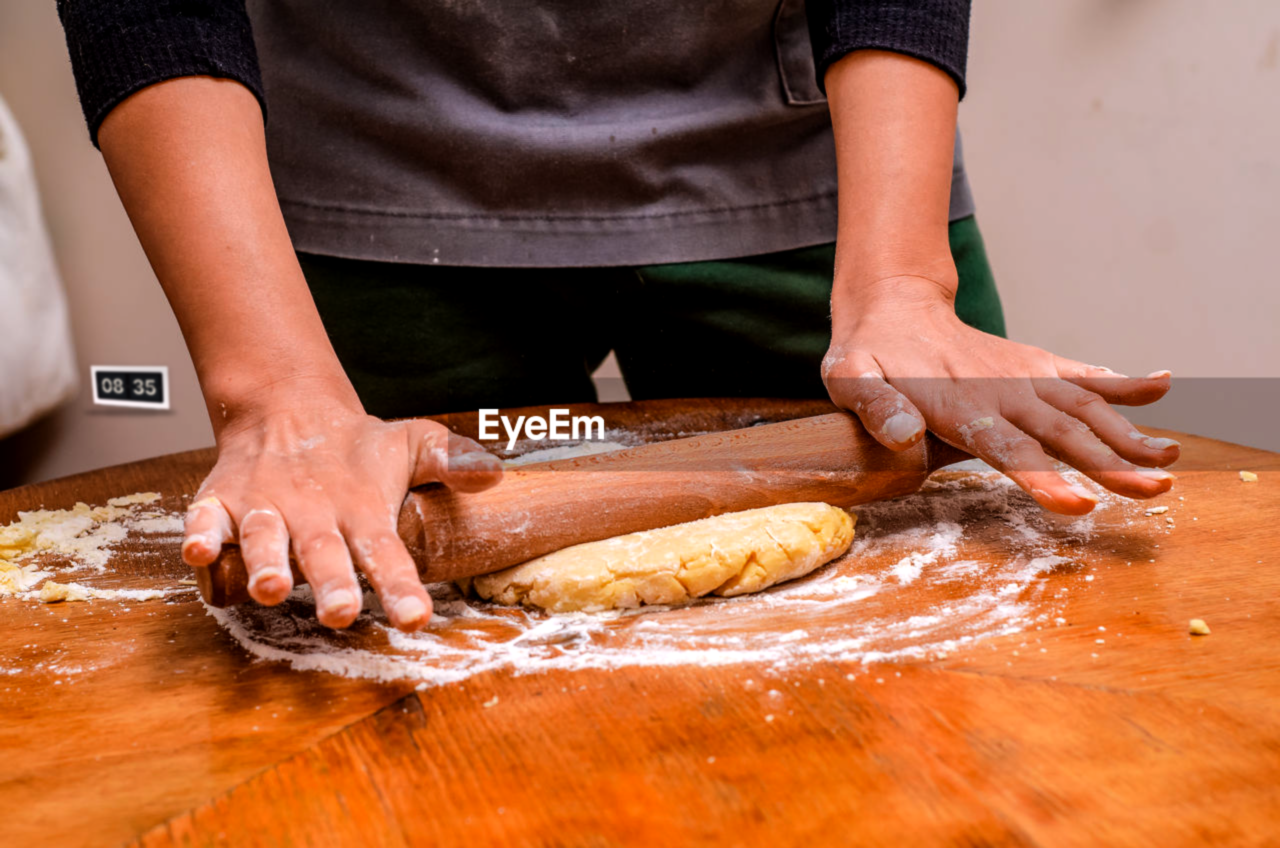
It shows 8:35
